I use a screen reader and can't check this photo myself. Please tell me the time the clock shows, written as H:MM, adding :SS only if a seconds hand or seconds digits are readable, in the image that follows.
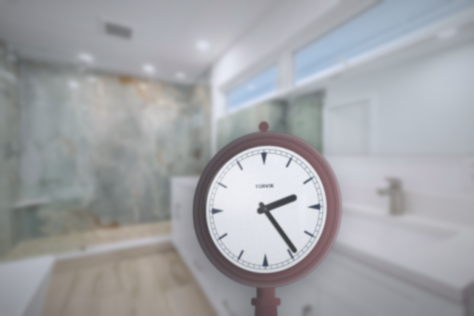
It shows 2:24
